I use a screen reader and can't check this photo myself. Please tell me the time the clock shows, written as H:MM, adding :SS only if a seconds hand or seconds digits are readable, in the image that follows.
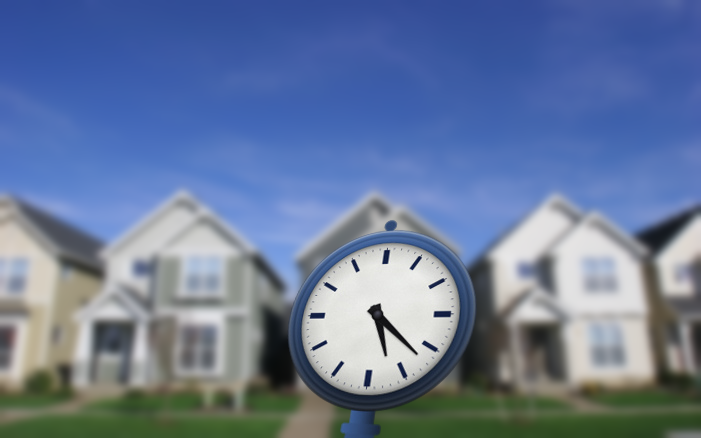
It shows 5:22
